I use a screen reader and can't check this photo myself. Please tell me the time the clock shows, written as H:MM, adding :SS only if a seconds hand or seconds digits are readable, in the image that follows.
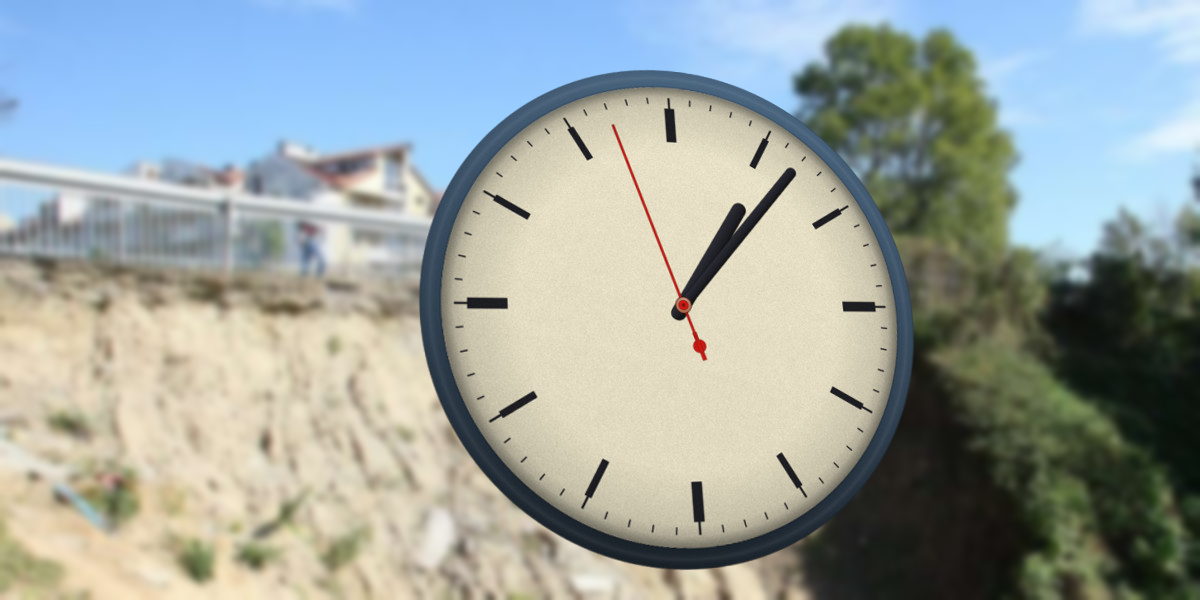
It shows 1:06:57
